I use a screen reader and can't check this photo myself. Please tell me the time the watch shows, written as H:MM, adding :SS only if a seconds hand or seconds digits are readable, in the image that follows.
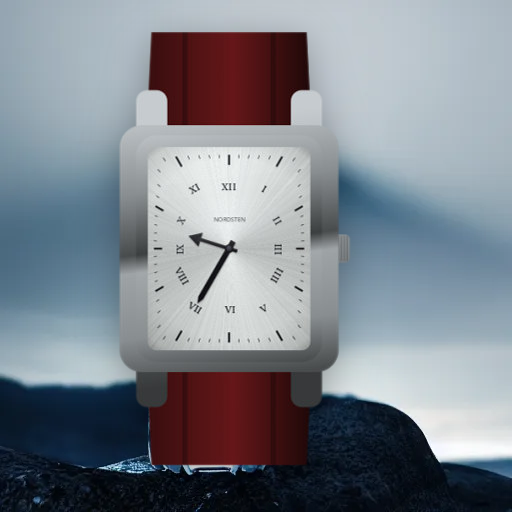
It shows 9:35
